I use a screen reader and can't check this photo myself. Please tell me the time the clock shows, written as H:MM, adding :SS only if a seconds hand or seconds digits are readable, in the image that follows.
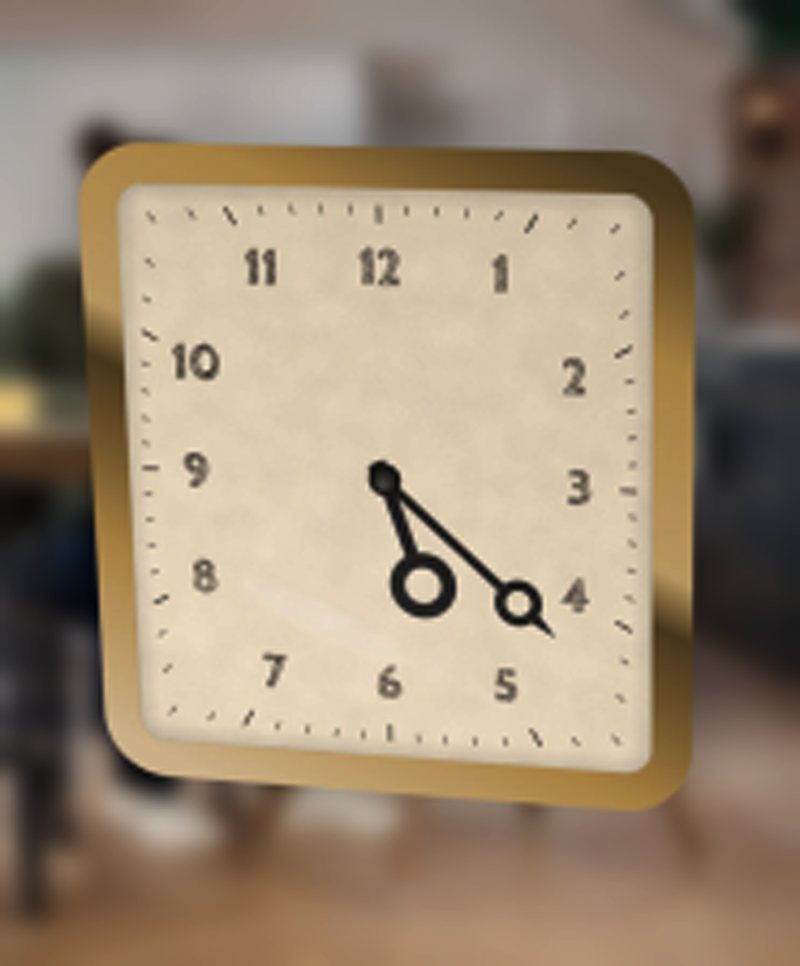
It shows 5:22
